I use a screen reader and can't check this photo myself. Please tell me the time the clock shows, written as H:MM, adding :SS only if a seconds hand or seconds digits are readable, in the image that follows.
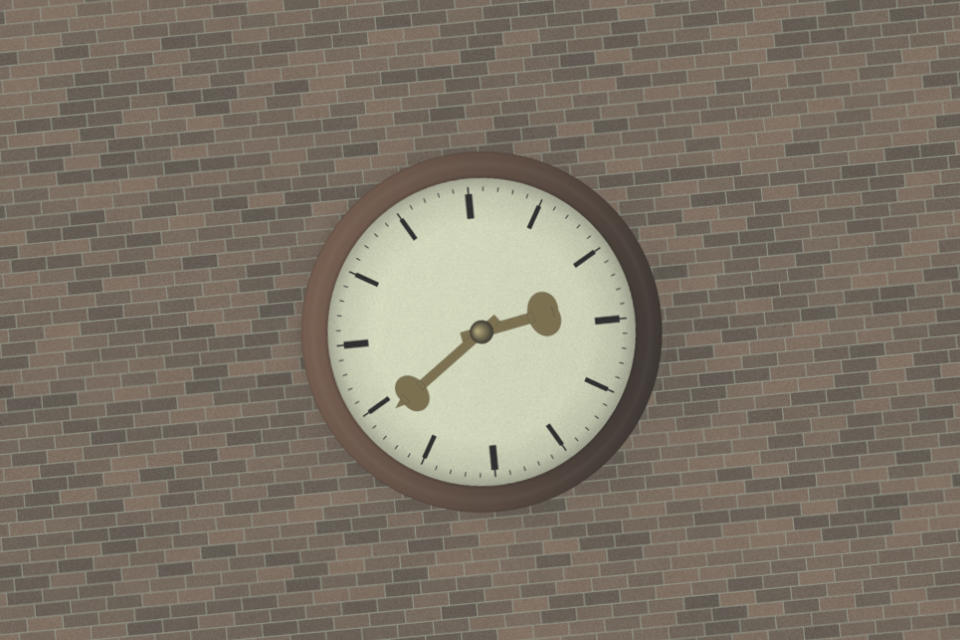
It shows 2:39
